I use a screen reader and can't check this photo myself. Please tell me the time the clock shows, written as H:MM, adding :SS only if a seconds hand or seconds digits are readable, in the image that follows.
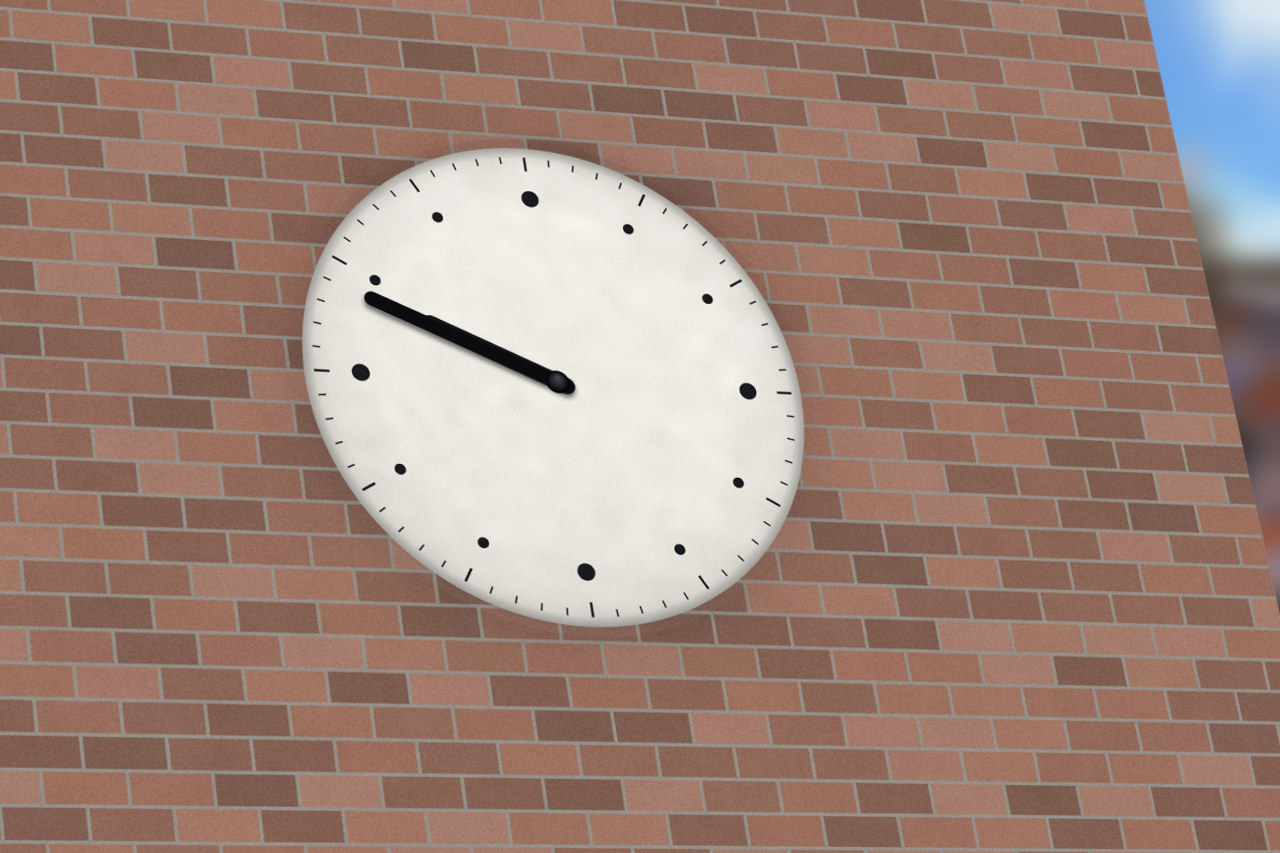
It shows 9:49
